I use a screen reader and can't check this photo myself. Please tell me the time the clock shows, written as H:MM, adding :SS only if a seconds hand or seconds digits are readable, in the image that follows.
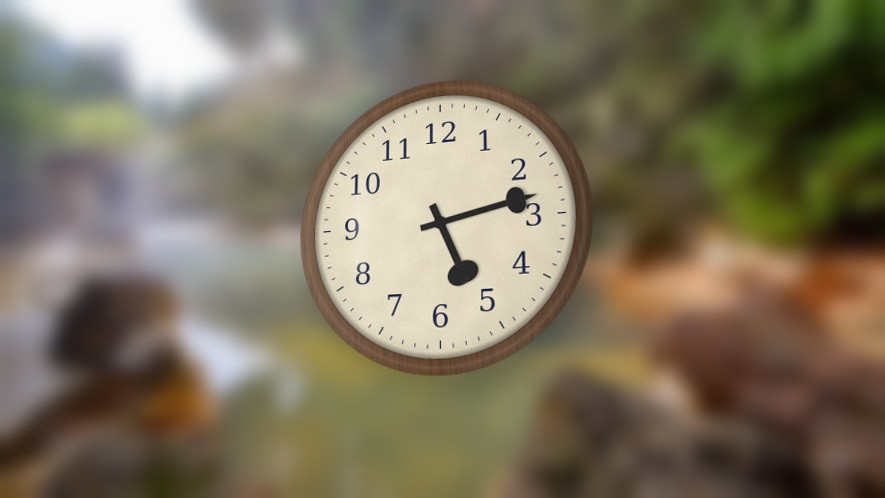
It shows 5:13
